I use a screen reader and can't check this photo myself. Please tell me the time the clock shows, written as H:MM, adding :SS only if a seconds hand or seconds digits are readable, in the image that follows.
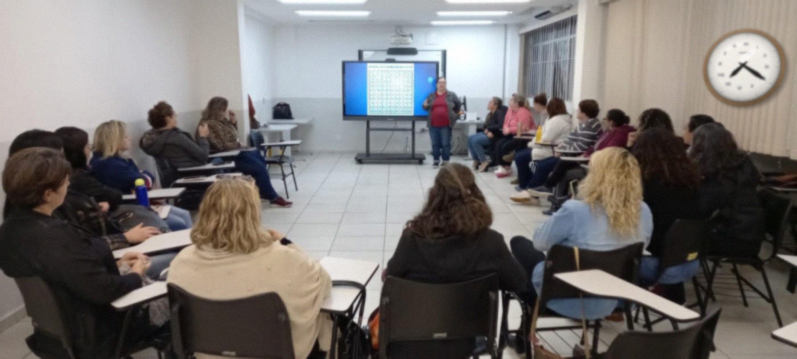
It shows 7:20
